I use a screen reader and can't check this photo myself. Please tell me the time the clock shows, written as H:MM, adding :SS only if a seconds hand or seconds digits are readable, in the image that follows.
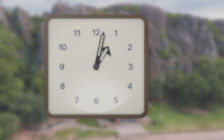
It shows 1:02
